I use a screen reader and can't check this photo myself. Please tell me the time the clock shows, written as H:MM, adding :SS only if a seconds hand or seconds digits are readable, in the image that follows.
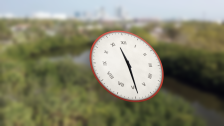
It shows 11:29
